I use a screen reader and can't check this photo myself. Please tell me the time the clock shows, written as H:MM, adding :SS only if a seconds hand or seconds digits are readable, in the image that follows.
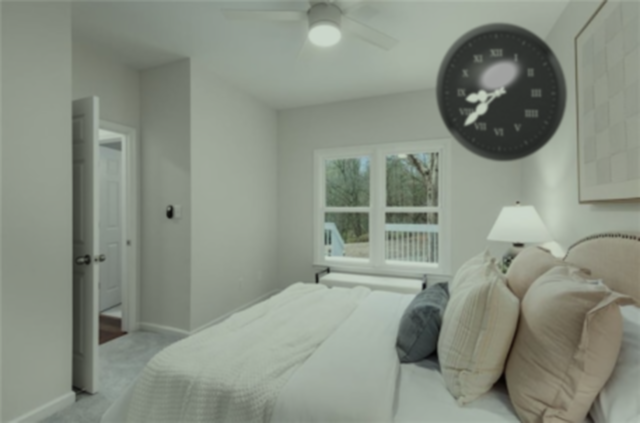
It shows 8:38
